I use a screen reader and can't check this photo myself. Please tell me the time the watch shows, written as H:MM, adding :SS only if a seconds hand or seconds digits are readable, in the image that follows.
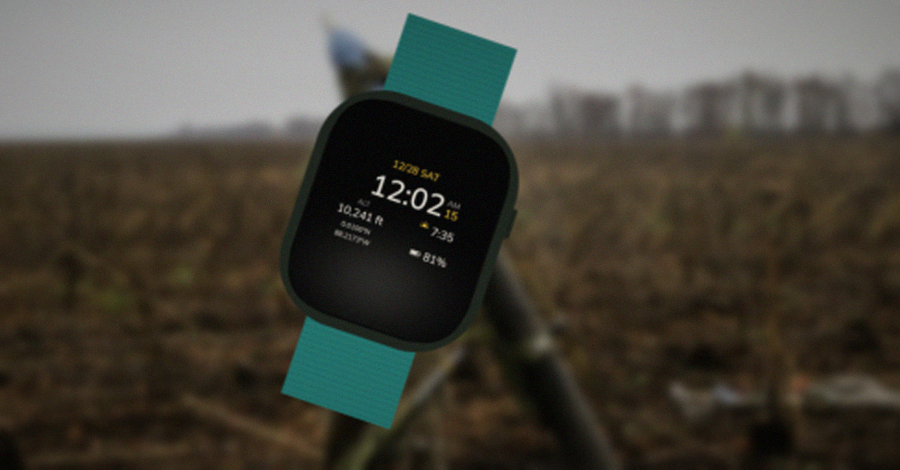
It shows 12:02
